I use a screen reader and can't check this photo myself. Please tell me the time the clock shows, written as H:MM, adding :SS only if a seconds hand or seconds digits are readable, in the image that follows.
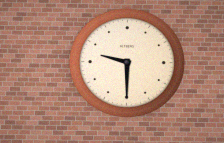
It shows 9:30
